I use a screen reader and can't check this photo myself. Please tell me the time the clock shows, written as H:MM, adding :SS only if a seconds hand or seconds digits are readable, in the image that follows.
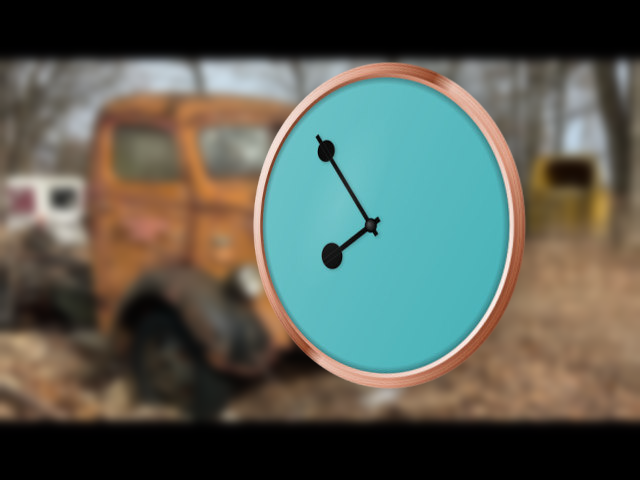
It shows 7:54
